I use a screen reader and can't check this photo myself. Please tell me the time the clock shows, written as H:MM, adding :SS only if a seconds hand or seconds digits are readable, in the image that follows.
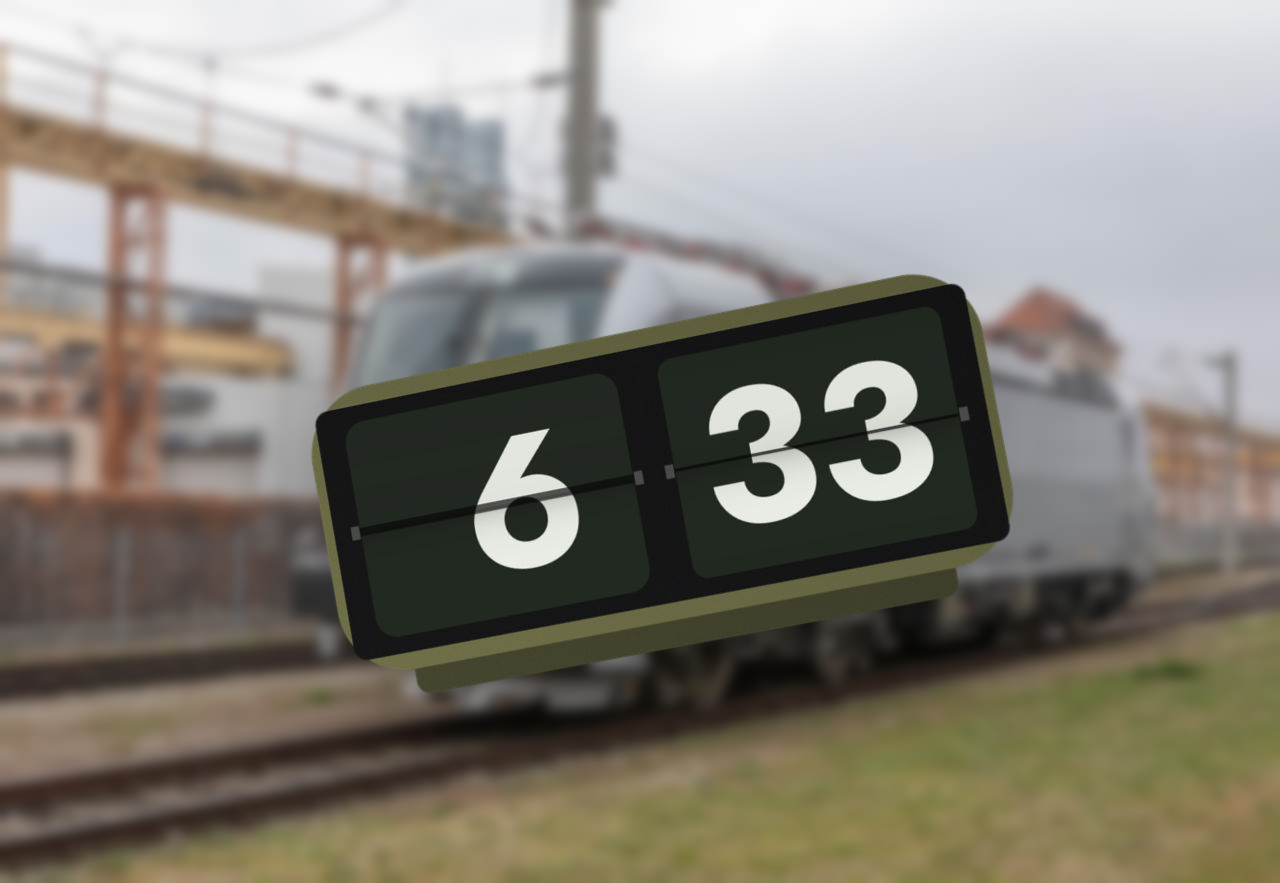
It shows 6:33
